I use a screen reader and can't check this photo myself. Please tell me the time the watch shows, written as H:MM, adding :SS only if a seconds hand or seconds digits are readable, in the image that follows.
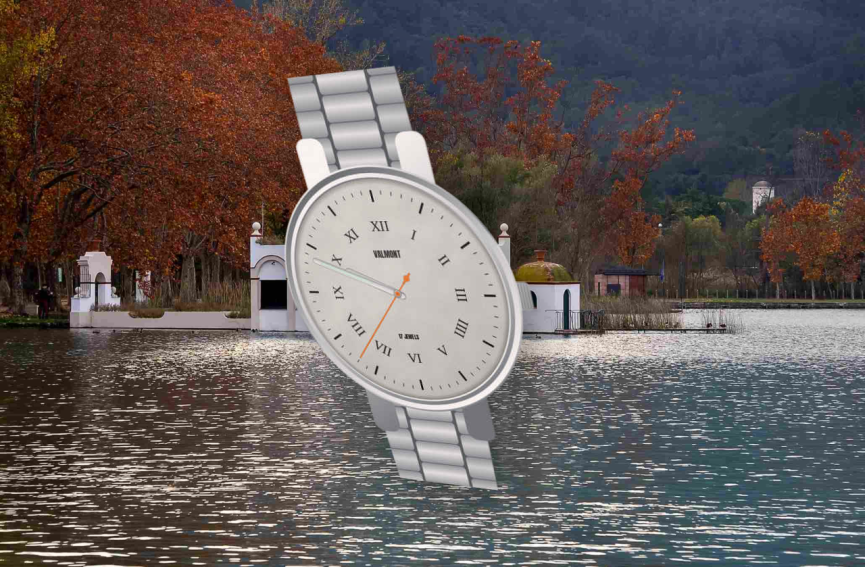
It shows 9:48:37
